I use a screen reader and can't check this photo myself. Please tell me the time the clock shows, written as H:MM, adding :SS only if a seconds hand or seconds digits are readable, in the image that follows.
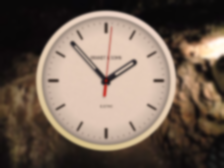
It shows 1:53:01
